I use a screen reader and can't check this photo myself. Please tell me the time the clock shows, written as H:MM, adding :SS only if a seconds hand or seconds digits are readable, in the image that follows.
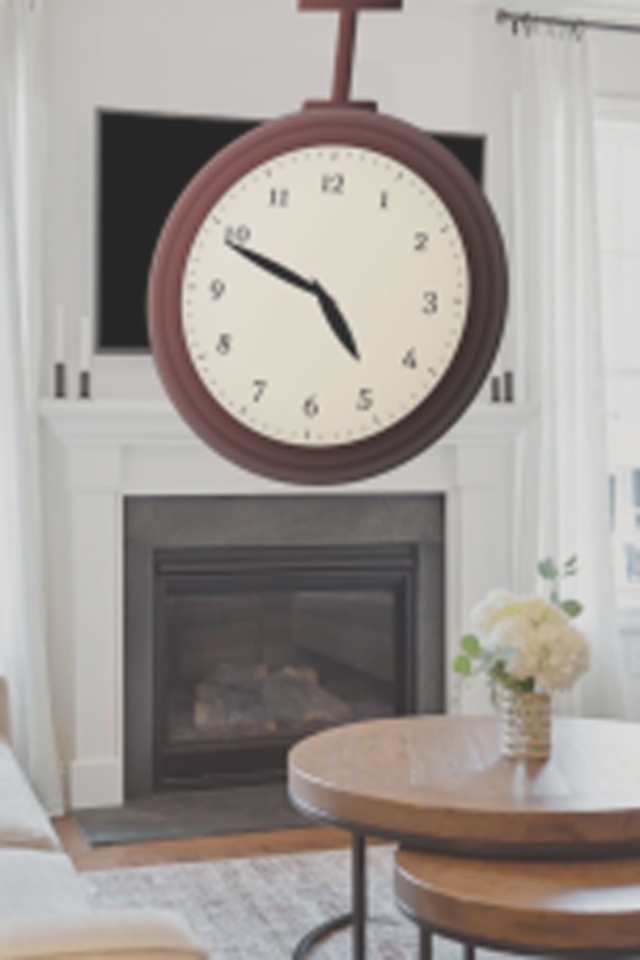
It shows 4:49
